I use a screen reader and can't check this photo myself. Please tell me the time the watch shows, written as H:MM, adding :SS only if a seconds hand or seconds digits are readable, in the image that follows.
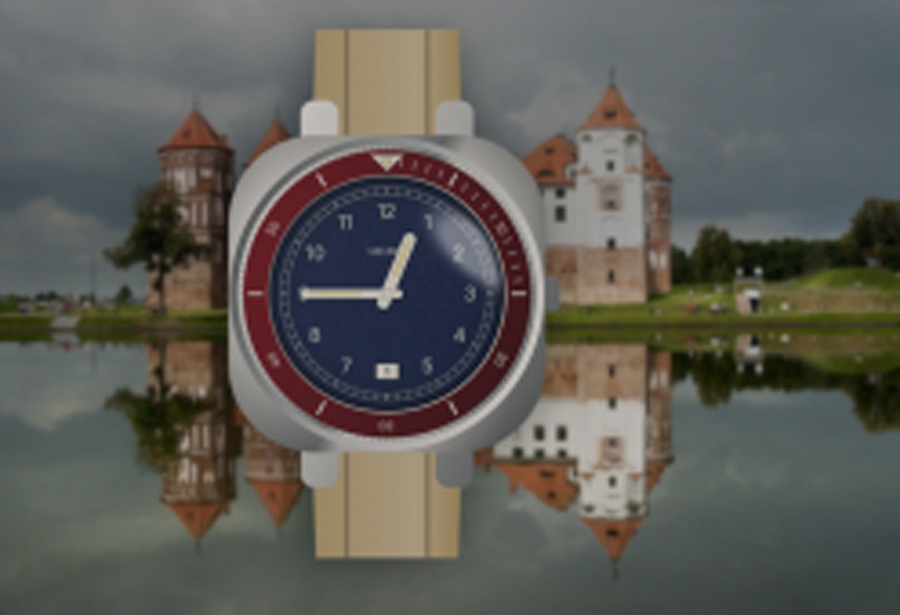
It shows 12:45
